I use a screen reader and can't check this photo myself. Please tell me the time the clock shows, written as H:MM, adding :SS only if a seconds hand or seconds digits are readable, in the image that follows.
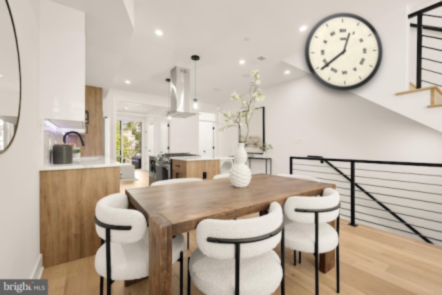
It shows 12:39
